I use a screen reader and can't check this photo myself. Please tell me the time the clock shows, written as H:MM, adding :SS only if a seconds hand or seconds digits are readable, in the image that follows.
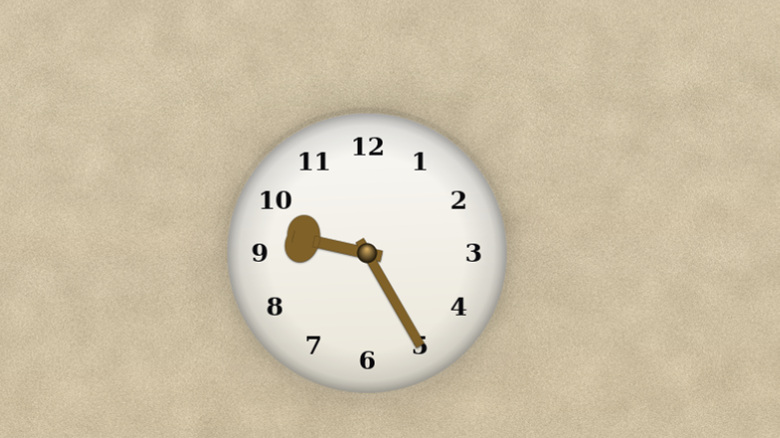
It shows 9:25
